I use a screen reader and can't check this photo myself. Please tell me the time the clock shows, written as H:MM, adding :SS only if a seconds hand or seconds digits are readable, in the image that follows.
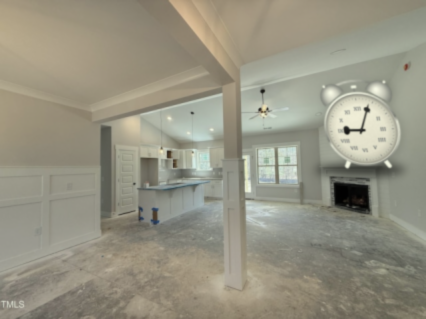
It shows 9:04
